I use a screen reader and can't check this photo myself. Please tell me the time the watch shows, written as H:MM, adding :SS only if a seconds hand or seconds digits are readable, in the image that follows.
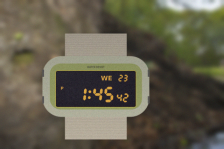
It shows 1:45:42
